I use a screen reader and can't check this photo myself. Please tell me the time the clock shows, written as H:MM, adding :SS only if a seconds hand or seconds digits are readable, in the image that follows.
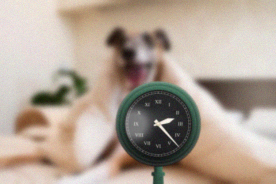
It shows 2:23
